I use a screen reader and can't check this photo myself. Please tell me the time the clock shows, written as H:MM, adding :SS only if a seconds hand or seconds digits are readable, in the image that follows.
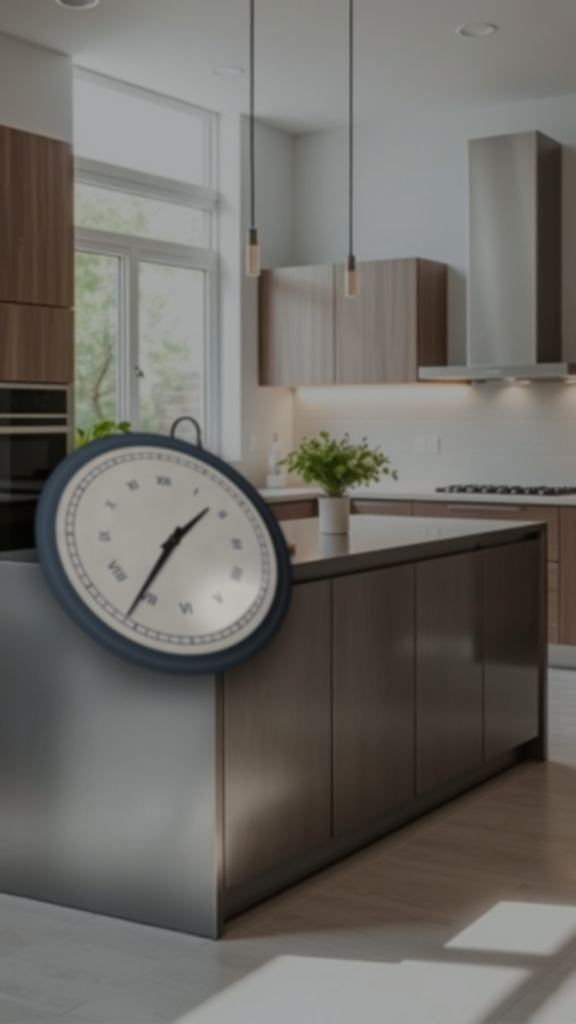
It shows 1:36
